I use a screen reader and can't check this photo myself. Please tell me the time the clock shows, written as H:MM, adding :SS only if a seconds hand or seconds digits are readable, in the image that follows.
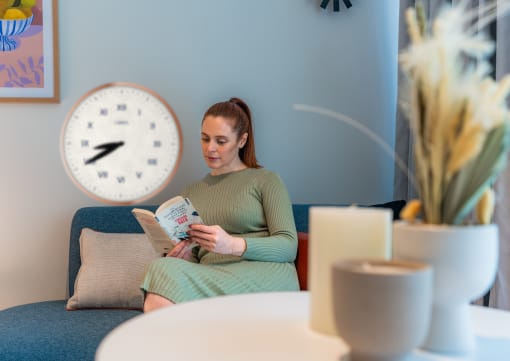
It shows 8:40
